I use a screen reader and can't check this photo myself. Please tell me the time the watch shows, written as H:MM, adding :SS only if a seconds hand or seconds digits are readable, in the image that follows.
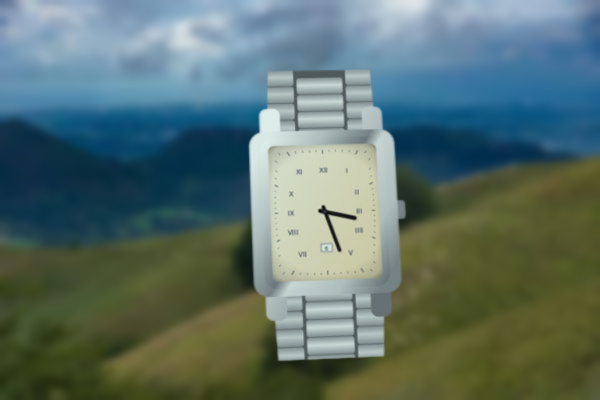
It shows 3:27
